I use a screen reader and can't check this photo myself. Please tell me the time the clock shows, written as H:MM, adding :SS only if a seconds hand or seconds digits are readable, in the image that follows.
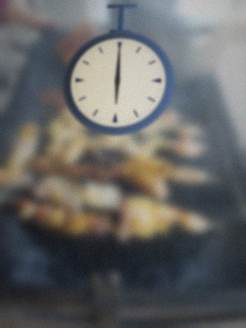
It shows 6:00
